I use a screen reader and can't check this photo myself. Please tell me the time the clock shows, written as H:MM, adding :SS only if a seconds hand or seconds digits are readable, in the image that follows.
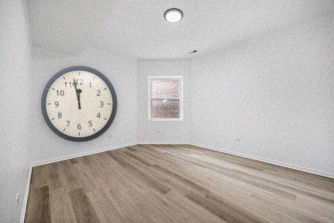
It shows 11:58
